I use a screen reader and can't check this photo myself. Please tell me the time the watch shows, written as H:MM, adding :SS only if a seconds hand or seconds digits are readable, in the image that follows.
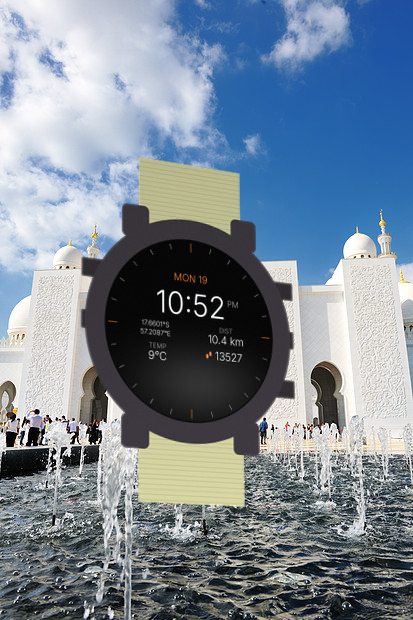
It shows 10:52
